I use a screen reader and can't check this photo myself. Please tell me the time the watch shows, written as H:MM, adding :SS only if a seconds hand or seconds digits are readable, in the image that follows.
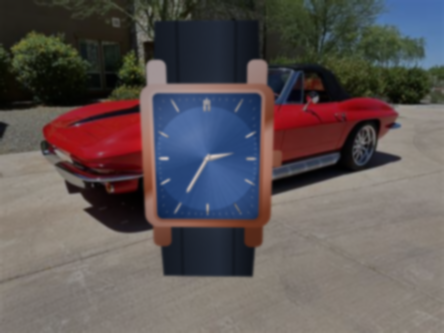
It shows 2:35
